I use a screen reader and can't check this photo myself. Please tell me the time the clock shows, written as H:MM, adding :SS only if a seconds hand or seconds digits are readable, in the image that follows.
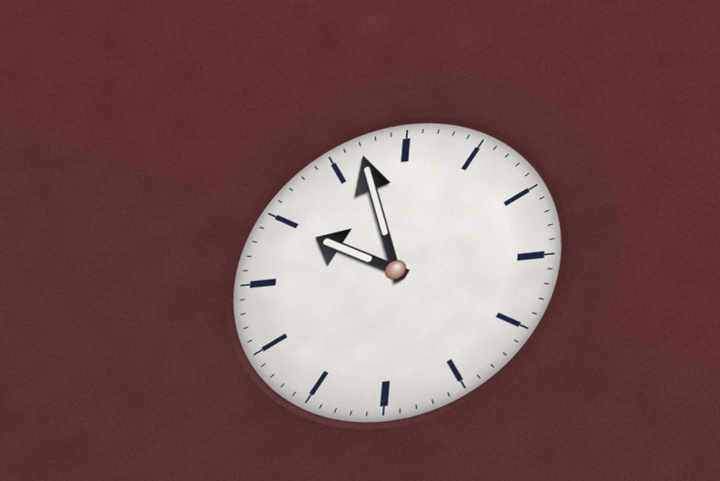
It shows 9:57
